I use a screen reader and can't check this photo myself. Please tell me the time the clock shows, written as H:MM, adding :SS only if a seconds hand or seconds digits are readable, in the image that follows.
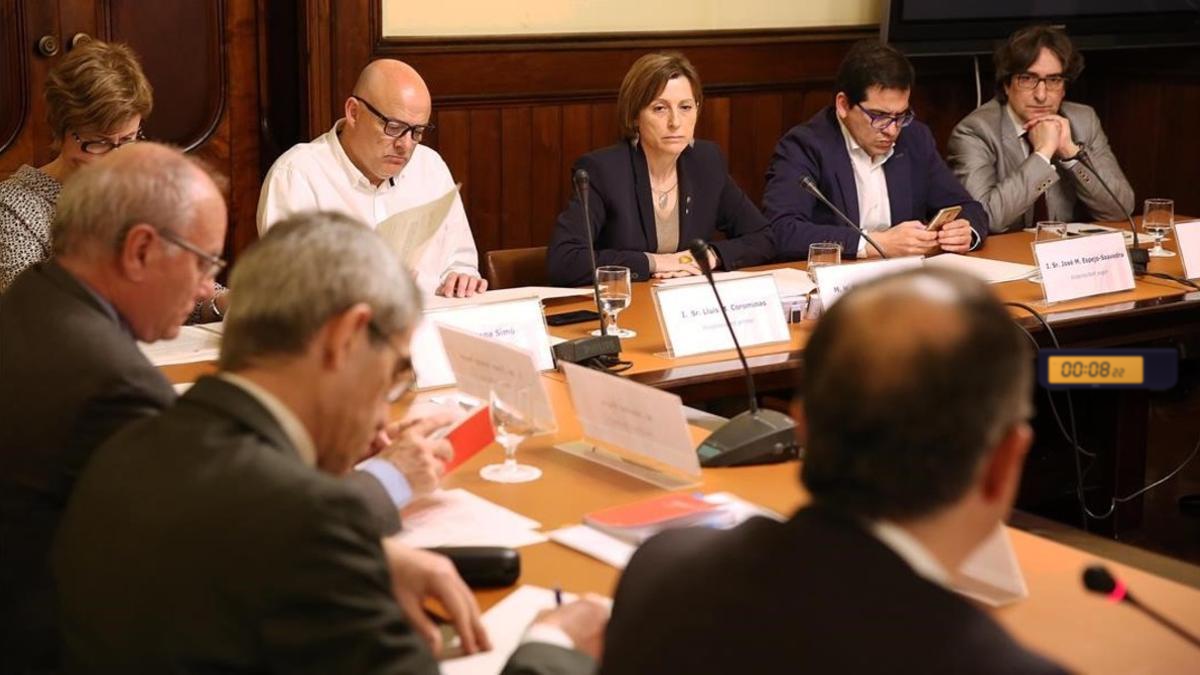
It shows 0:08
